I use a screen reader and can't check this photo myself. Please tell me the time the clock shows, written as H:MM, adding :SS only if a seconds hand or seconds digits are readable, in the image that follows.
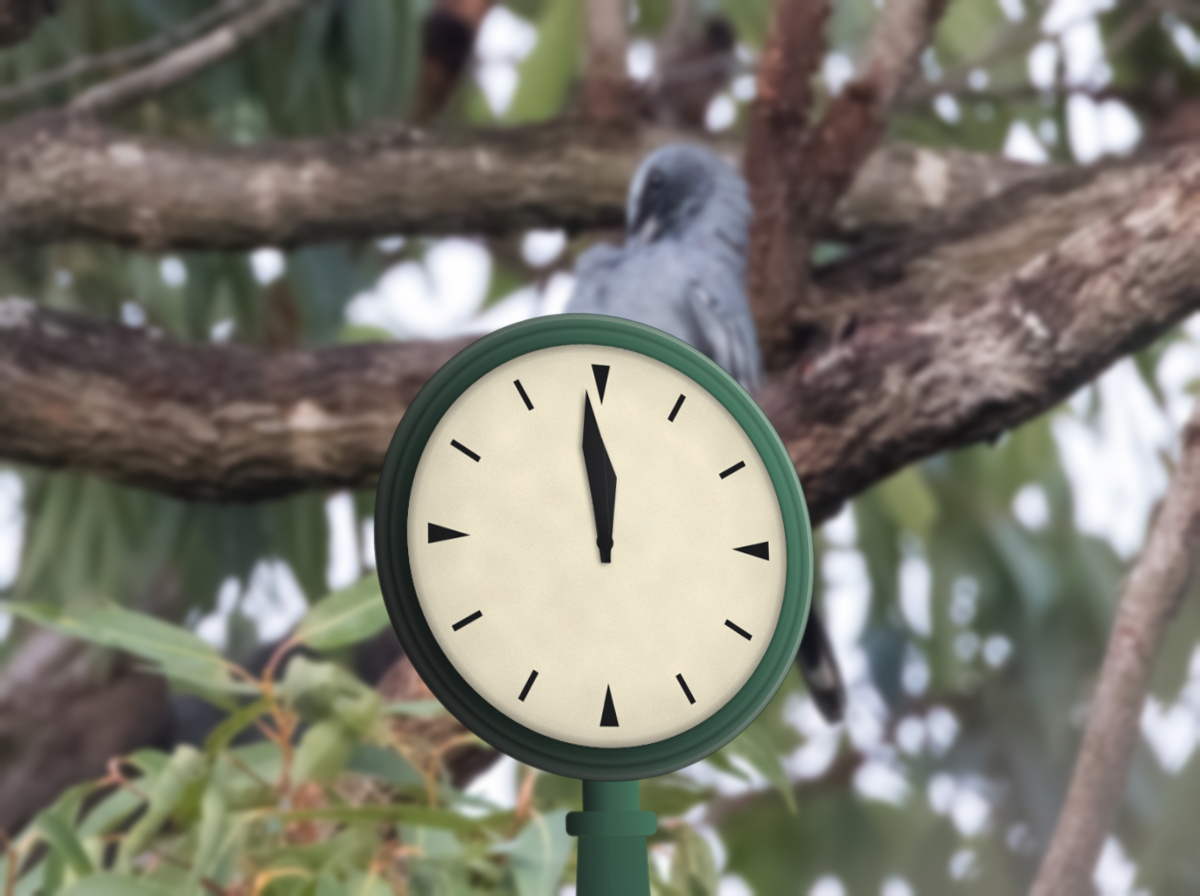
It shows 11:59
